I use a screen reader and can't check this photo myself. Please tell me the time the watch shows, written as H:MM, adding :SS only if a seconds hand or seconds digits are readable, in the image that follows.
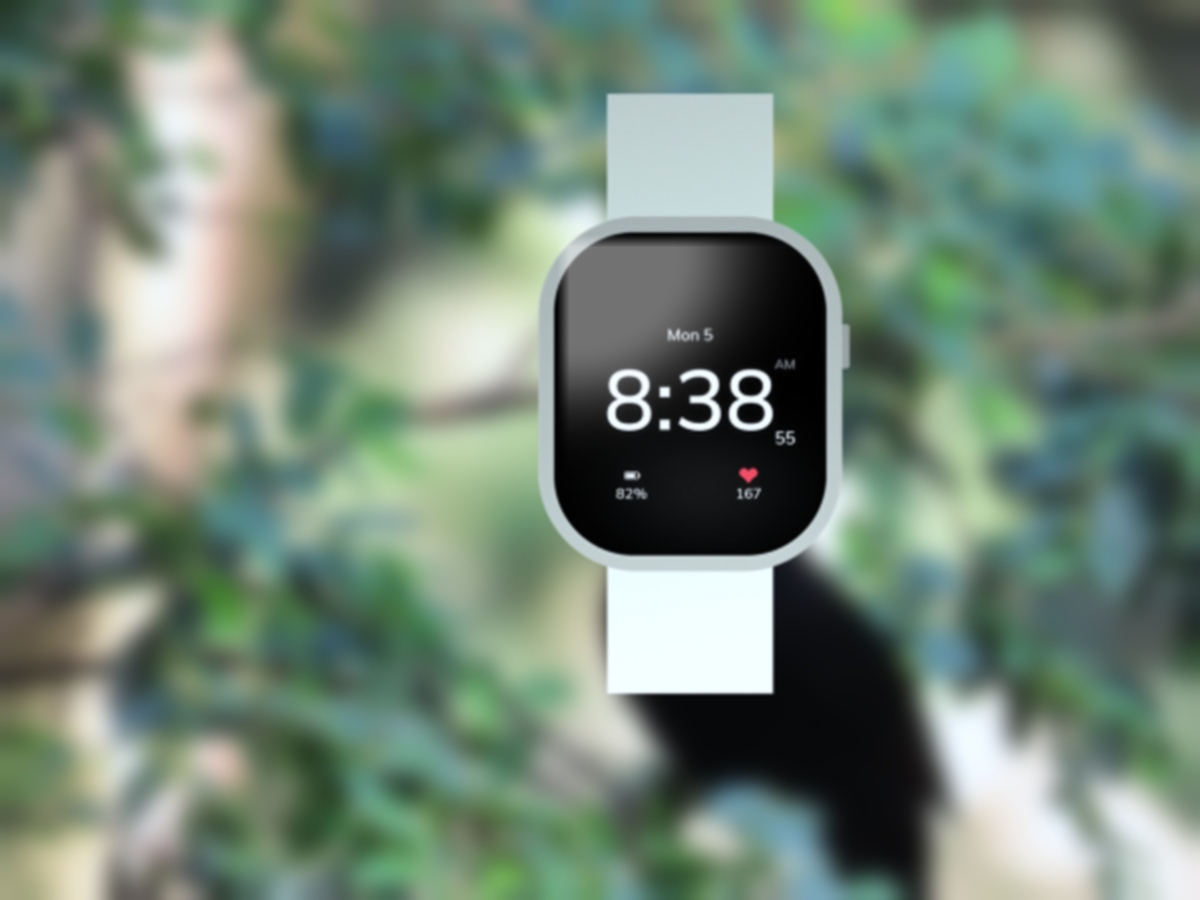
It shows 8:38:55
